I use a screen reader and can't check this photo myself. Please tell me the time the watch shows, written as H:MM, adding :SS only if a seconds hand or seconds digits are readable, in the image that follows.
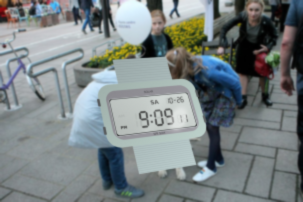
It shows 9:09:11
